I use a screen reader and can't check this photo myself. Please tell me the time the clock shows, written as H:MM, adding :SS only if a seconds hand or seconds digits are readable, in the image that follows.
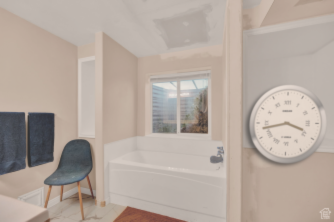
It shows 3:43
